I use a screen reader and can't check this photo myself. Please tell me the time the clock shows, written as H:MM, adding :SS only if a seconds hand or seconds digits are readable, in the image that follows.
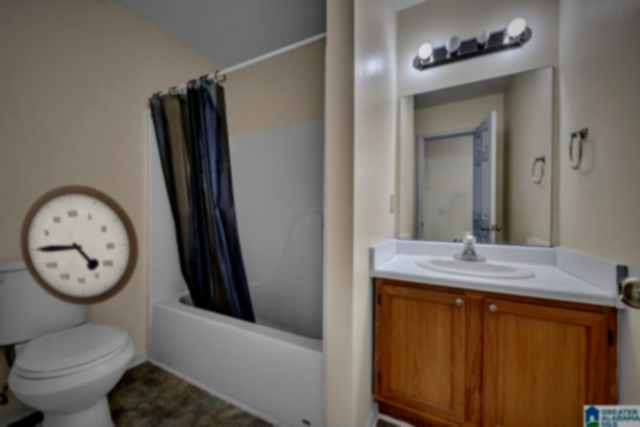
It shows 4:45
